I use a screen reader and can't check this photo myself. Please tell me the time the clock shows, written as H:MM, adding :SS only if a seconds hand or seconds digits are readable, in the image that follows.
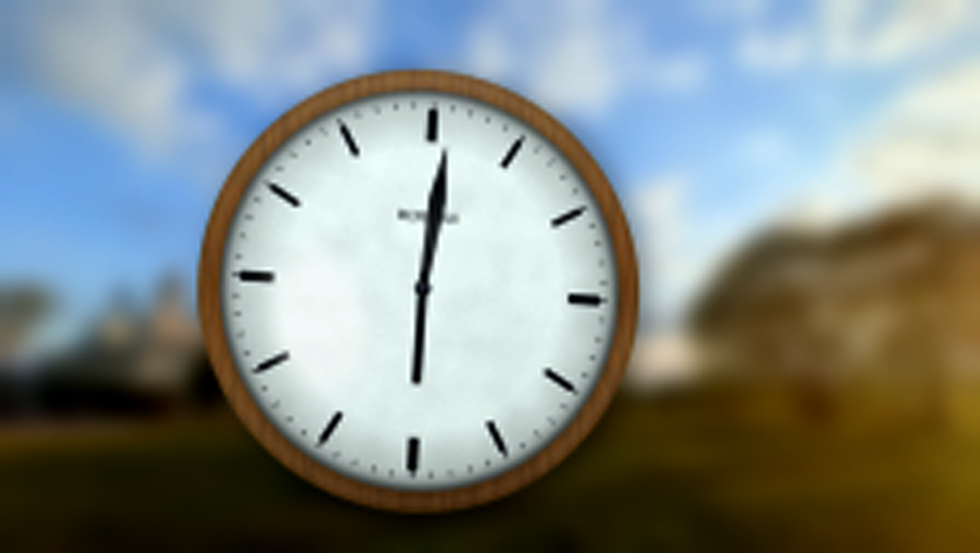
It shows 6:01
